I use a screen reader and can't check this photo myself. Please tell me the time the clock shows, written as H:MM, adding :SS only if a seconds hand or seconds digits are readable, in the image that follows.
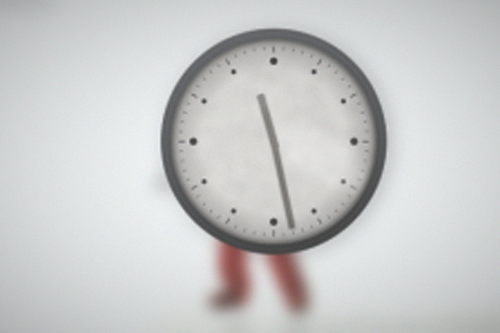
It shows 11:28
